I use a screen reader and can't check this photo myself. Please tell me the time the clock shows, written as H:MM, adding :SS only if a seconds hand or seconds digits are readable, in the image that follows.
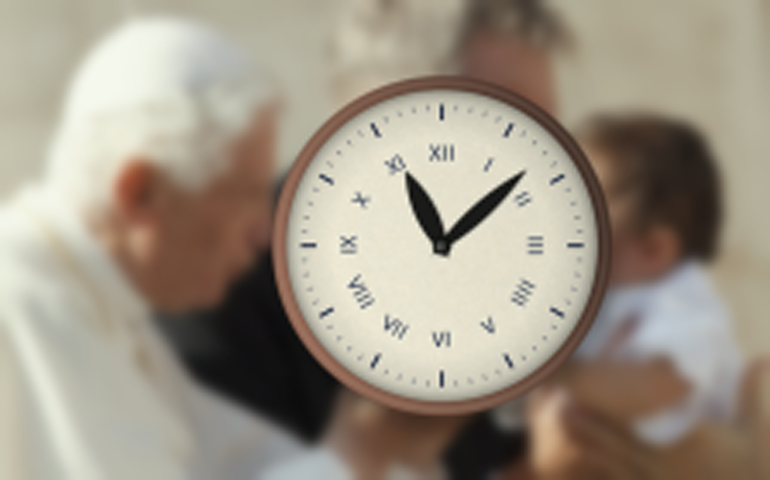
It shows 11:08
